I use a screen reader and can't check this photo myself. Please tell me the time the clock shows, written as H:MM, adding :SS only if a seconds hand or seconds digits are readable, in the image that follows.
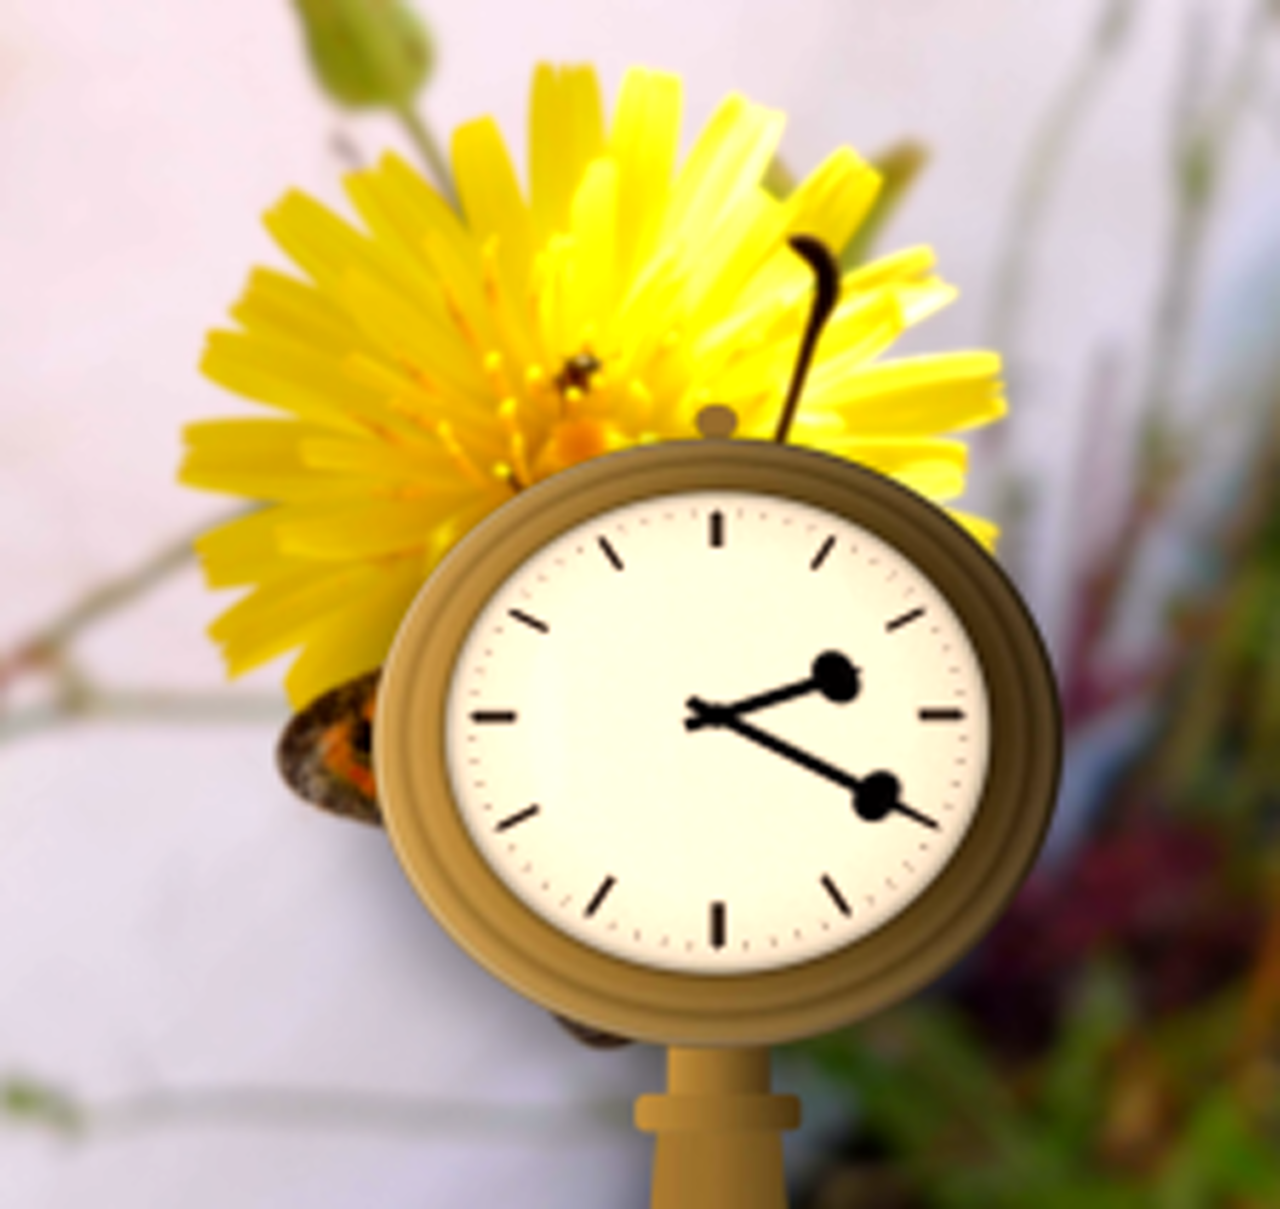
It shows 2:20
